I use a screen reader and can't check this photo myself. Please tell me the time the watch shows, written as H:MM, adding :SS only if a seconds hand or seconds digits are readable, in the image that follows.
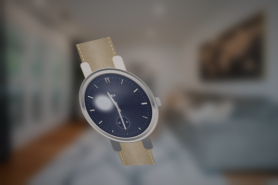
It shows 11:30
